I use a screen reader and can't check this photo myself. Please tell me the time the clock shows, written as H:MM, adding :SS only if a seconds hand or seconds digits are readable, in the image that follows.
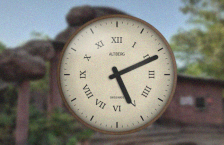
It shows 5:11
